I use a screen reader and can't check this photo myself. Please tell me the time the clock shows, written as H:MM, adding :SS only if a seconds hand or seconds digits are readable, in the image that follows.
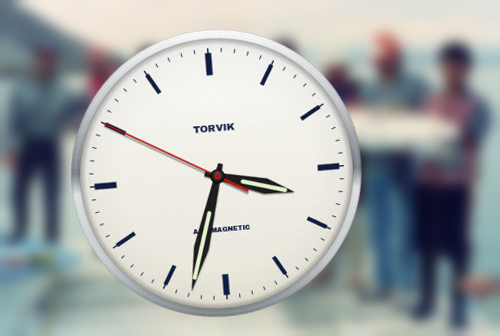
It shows 3:32:50
